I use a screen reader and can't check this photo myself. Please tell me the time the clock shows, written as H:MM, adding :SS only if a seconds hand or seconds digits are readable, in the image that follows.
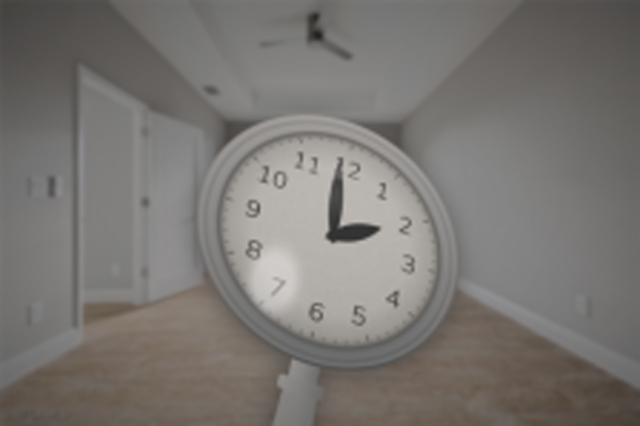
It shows 1:59
